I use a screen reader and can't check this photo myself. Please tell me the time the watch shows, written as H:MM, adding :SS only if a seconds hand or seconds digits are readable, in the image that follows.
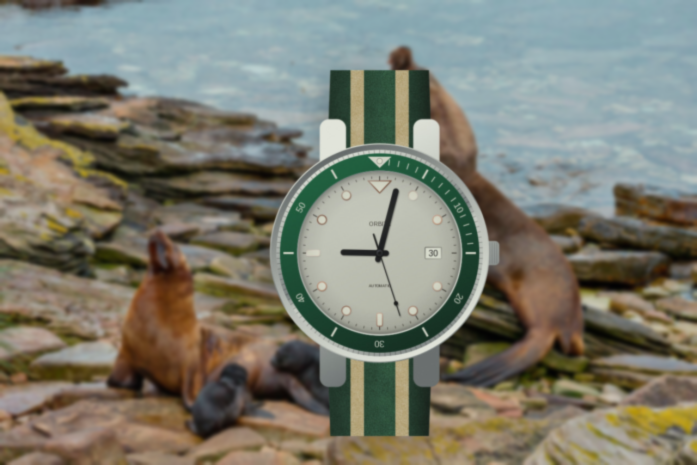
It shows 9:02:27
